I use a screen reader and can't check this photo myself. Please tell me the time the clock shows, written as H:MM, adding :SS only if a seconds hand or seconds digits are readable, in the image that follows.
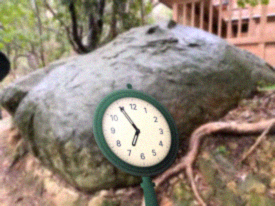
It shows 6:55
